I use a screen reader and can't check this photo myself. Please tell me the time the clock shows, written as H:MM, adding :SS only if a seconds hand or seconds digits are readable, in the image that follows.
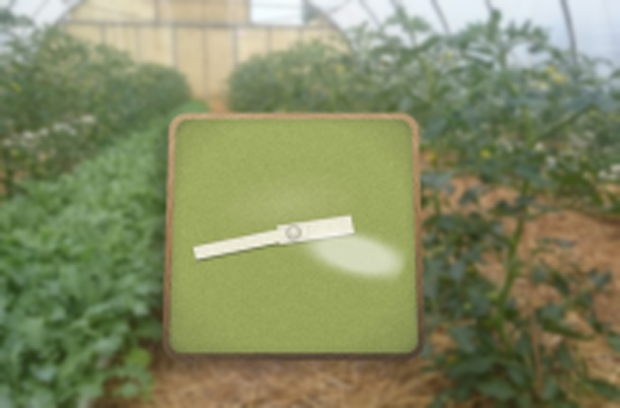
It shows 2:43
